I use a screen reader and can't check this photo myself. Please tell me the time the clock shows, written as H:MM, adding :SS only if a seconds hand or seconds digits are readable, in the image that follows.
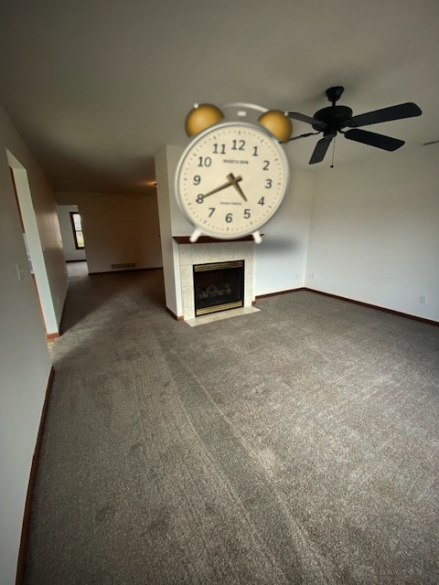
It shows 4:40
